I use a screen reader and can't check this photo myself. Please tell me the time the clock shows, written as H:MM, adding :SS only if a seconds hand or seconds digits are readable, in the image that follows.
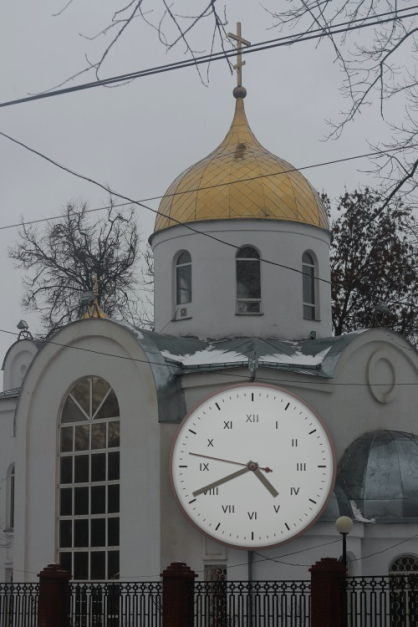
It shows 4:40:47
